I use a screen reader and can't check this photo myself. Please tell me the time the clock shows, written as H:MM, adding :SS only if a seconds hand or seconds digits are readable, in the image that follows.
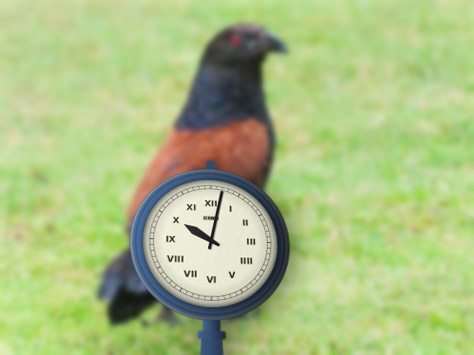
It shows 10:02
